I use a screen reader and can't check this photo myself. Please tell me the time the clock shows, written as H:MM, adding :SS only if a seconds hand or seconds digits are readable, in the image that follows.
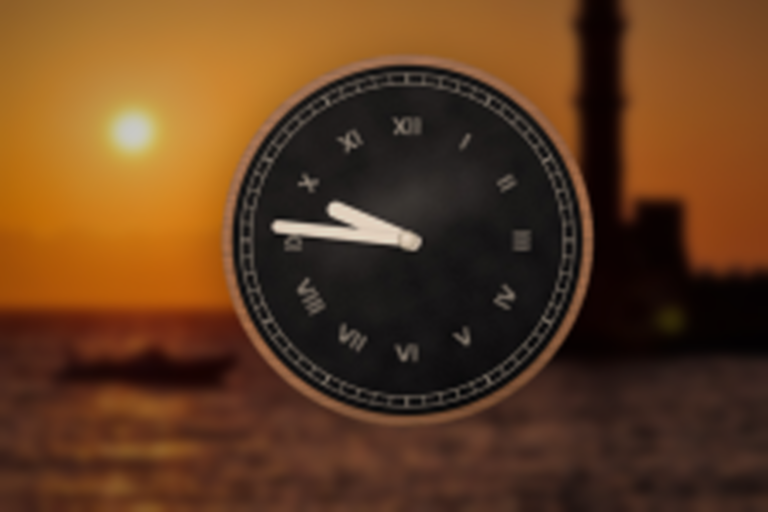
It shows 9:46
